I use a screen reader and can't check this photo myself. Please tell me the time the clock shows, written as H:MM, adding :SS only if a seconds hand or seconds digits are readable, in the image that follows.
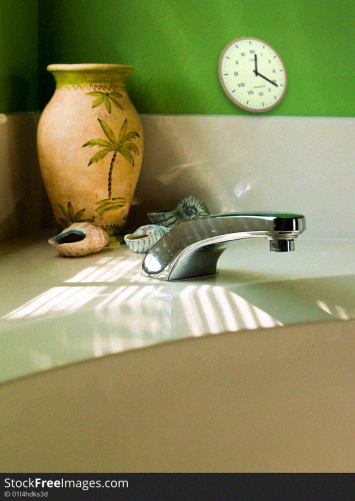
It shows 12:21
